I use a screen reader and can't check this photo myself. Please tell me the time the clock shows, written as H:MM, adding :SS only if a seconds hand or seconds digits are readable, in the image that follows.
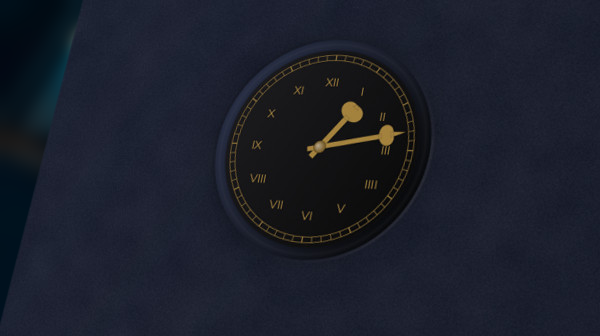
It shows 1:13
